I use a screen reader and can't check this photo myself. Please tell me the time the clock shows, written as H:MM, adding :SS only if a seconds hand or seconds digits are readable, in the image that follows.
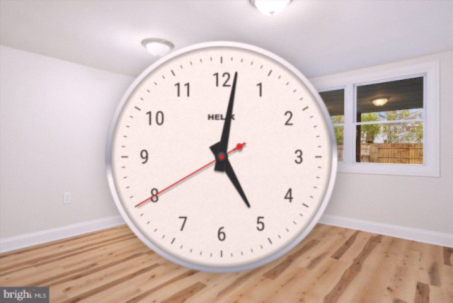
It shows 5:01:40
